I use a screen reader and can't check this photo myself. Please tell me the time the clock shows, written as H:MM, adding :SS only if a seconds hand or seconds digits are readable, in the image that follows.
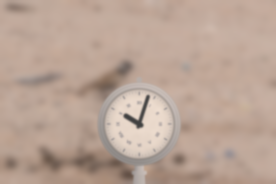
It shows 10:03
